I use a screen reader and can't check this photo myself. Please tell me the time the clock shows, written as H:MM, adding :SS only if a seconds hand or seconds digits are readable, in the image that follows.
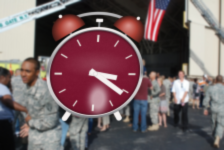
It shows 3:21
